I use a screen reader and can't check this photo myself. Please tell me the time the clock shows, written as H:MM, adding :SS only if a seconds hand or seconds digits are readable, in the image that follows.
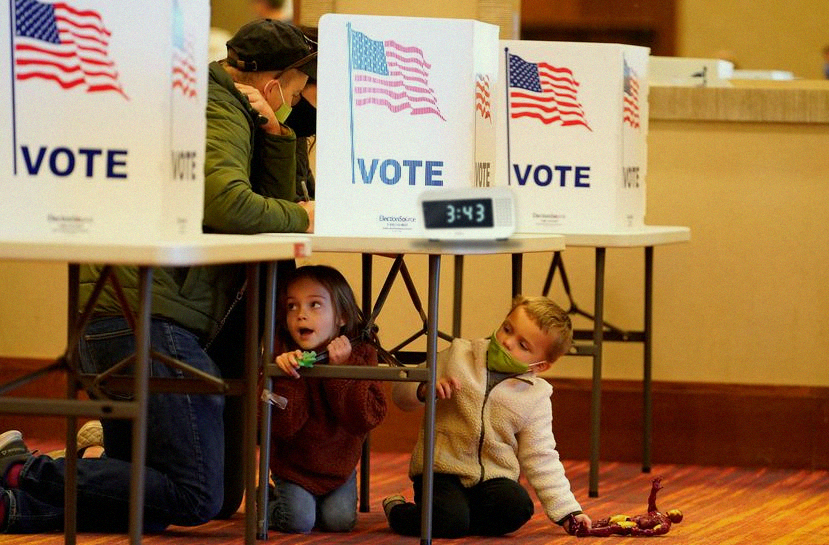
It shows 3:43
